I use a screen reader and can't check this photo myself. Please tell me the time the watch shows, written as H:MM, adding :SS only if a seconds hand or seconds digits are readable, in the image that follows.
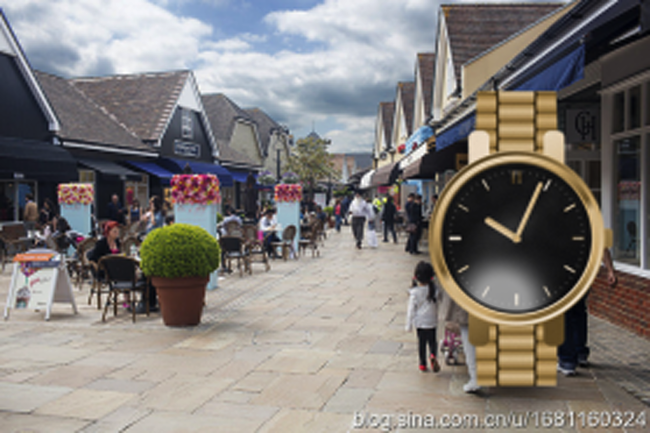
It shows 10:04
